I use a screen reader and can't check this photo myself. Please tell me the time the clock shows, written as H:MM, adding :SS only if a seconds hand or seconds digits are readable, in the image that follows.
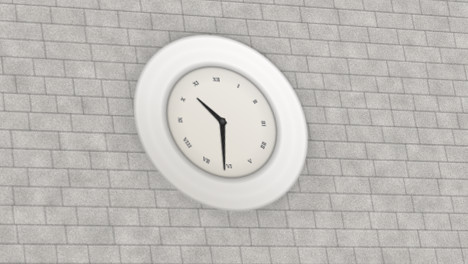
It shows 10:31
